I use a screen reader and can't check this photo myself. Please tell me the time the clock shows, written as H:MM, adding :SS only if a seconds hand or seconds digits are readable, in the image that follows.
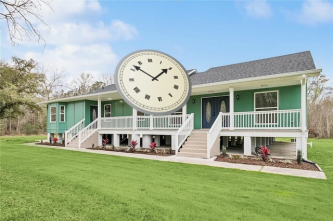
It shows 1:52
